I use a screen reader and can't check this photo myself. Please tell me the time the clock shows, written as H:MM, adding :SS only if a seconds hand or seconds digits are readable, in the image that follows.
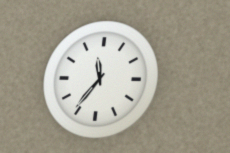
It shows 11:36
